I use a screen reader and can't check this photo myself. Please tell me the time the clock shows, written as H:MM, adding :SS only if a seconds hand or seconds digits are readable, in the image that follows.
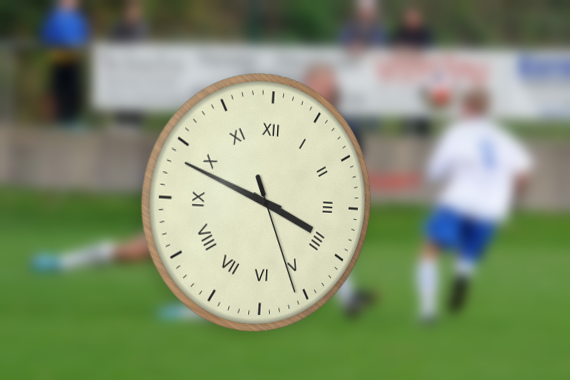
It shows 3:48:26
